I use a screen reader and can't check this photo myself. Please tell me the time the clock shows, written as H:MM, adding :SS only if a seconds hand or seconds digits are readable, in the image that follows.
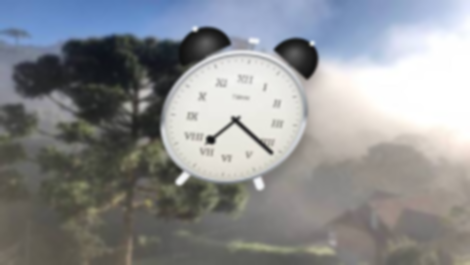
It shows 7:21
